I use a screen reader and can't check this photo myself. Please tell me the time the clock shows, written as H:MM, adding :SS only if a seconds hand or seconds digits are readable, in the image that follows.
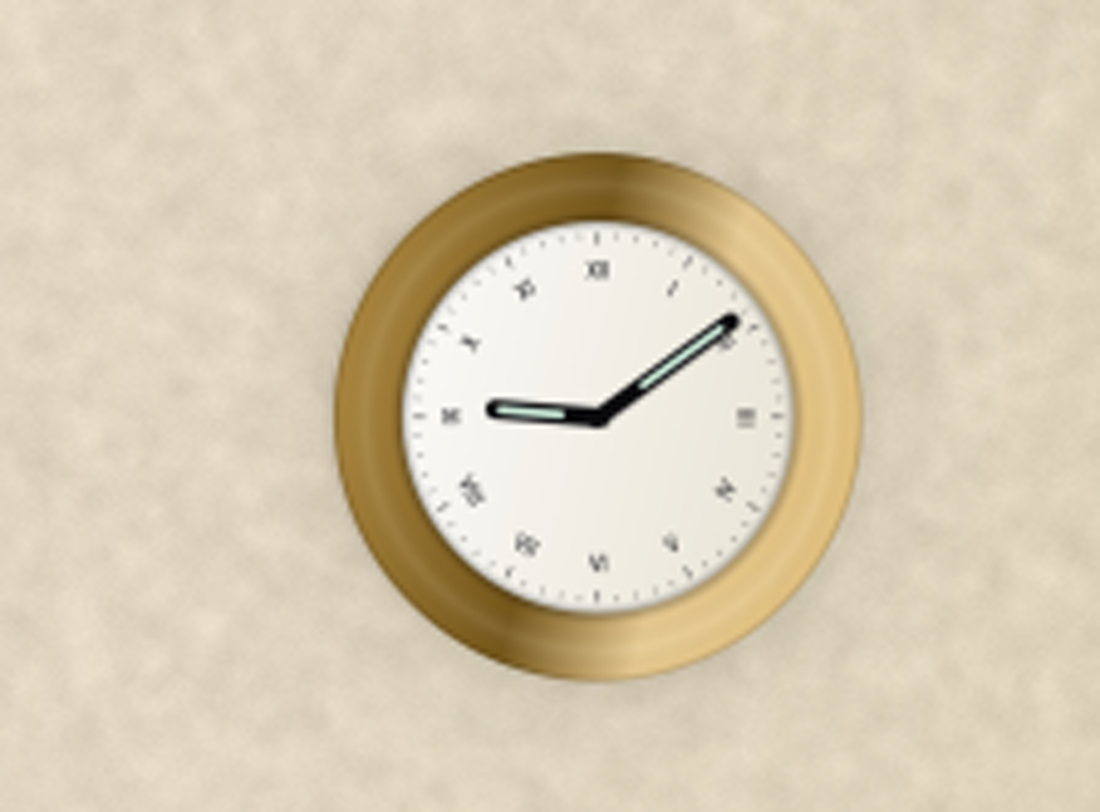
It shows 9:09
